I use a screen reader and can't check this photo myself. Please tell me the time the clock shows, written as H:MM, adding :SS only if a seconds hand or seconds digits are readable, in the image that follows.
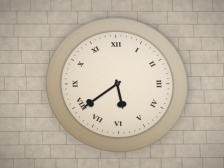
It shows 5:39
